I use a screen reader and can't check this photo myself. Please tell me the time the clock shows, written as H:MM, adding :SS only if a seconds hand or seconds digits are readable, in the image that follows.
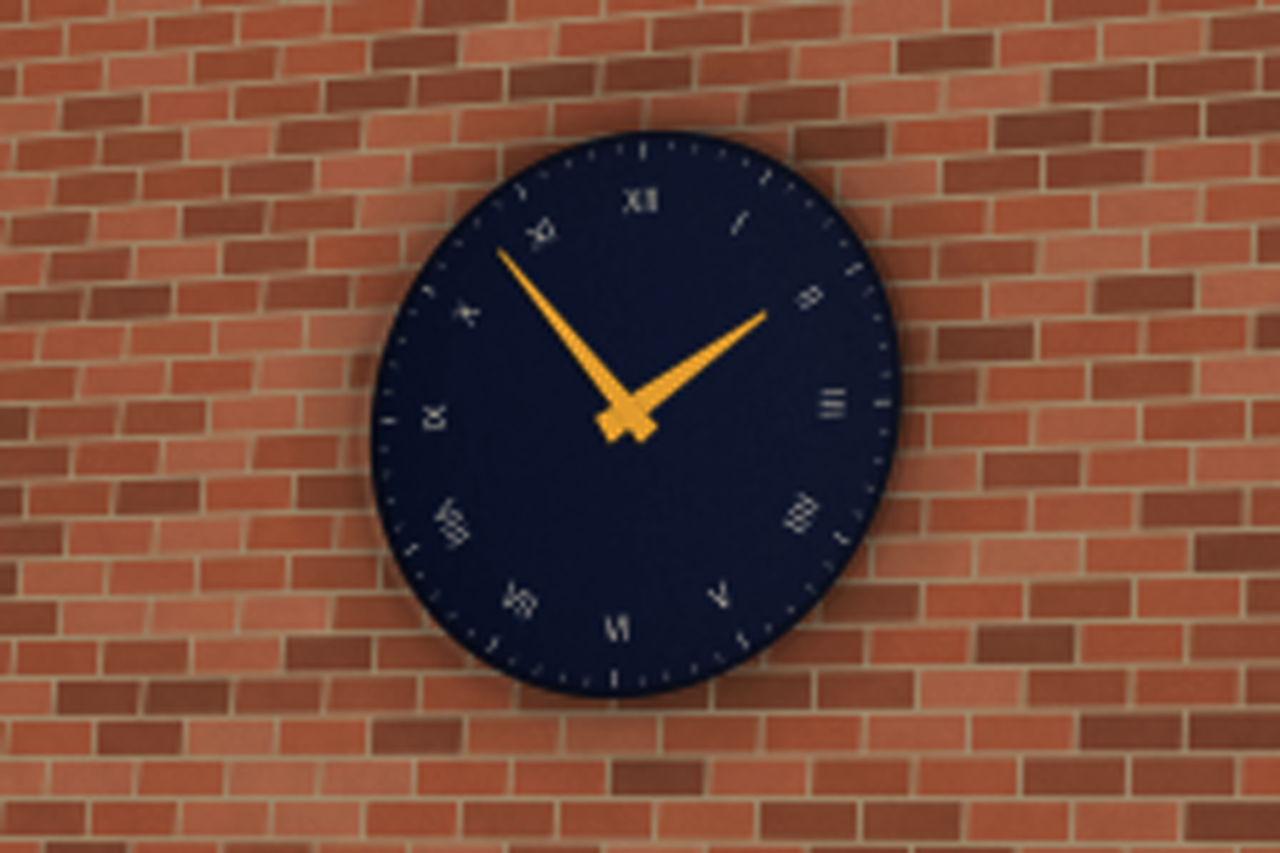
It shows 1:53
